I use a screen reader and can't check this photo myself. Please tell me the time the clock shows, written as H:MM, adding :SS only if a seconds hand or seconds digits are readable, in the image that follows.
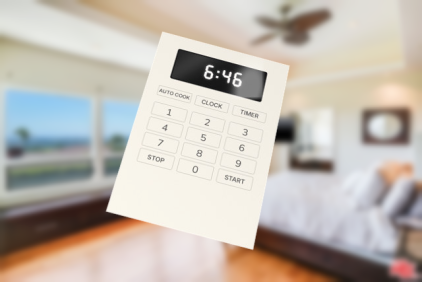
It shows 6:46
